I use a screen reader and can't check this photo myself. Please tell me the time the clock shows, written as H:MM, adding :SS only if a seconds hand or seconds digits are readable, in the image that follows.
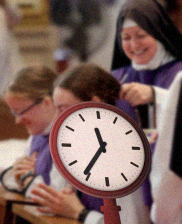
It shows 11:36
